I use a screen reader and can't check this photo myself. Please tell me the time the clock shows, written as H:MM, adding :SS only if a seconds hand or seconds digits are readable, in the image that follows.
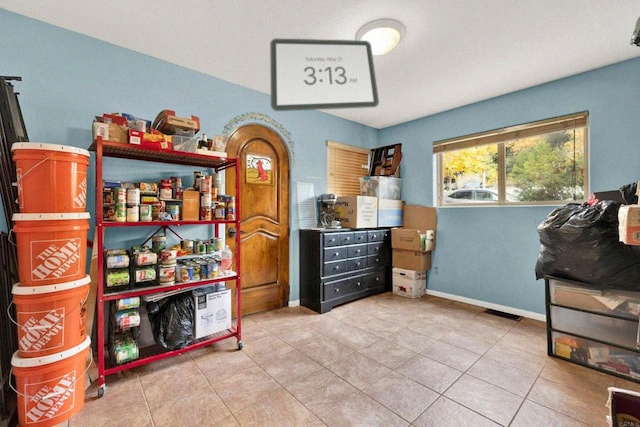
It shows 3:13
